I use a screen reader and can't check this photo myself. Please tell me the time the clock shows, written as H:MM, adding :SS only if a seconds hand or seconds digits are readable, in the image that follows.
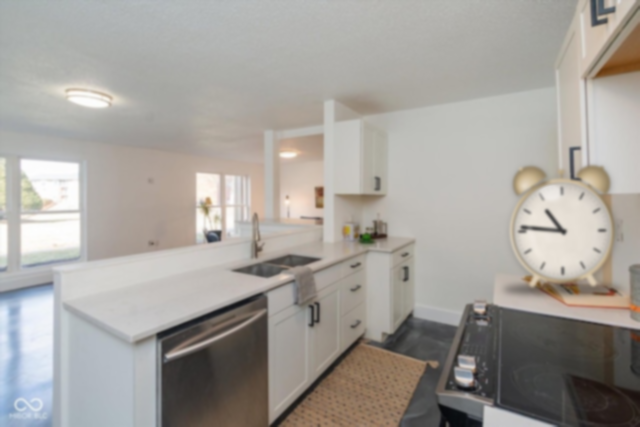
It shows 10:46
